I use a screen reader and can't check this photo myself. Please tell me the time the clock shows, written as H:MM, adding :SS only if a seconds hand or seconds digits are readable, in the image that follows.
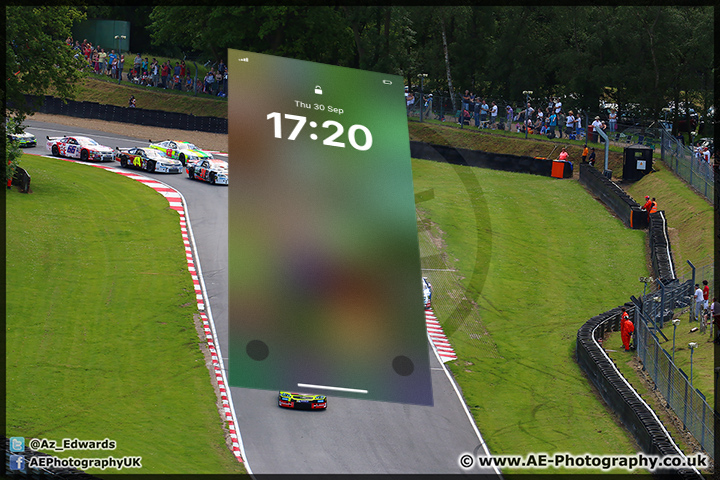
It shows 17:20
